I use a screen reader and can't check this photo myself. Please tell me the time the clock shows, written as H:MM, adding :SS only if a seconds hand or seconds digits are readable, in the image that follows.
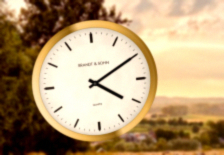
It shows 4:10
